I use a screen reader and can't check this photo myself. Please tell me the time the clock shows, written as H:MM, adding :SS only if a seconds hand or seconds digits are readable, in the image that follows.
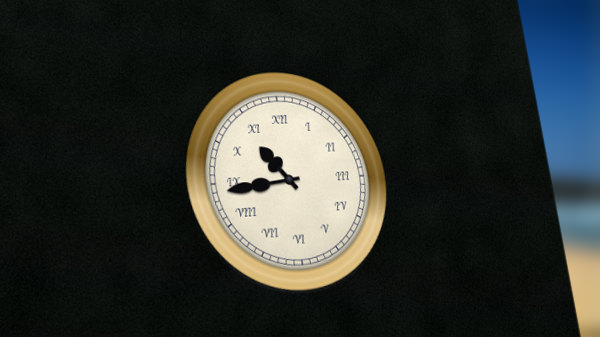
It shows 10:44
